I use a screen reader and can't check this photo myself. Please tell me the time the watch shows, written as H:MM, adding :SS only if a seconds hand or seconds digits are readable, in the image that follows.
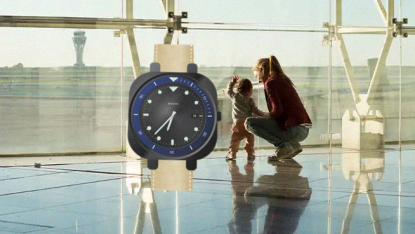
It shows 6:37
